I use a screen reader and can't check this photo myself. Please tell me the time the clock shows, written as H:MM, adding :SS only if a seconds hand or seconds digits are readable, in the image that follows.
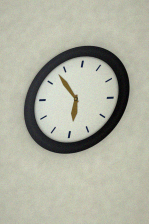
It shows 5:53
